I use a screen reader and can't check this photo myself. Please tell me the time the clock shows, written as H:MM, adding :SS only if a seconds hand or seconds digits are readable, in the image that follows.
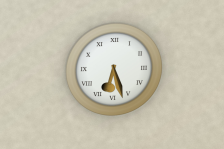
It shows 6:27
